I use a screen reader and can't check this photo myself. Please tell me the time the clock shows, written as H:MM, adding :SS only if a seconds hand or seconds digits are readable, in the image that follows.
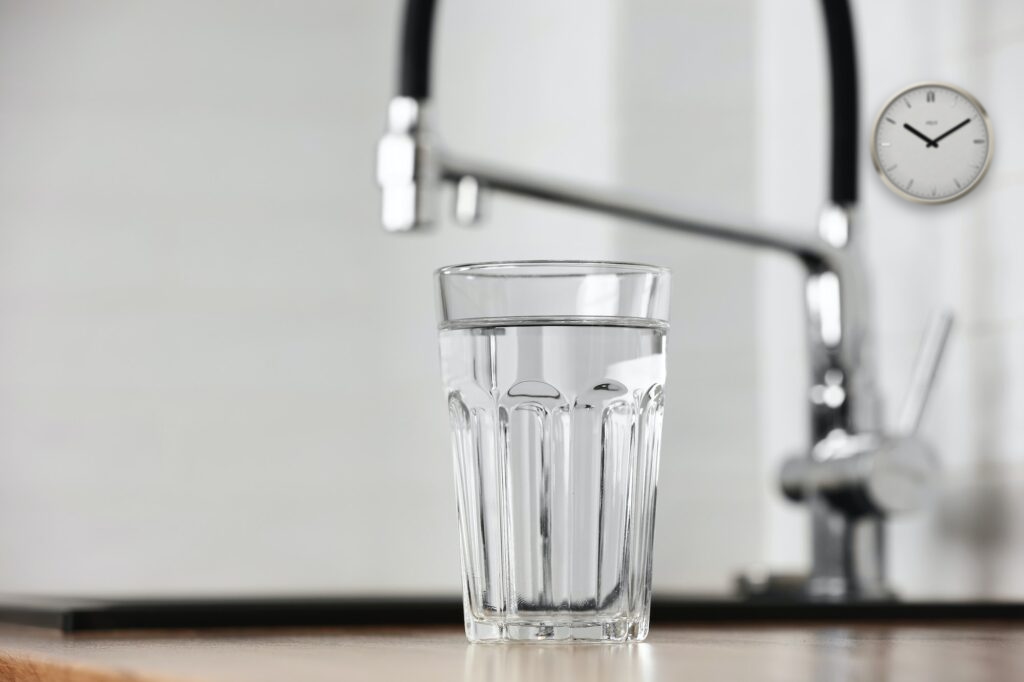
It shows 10:10
